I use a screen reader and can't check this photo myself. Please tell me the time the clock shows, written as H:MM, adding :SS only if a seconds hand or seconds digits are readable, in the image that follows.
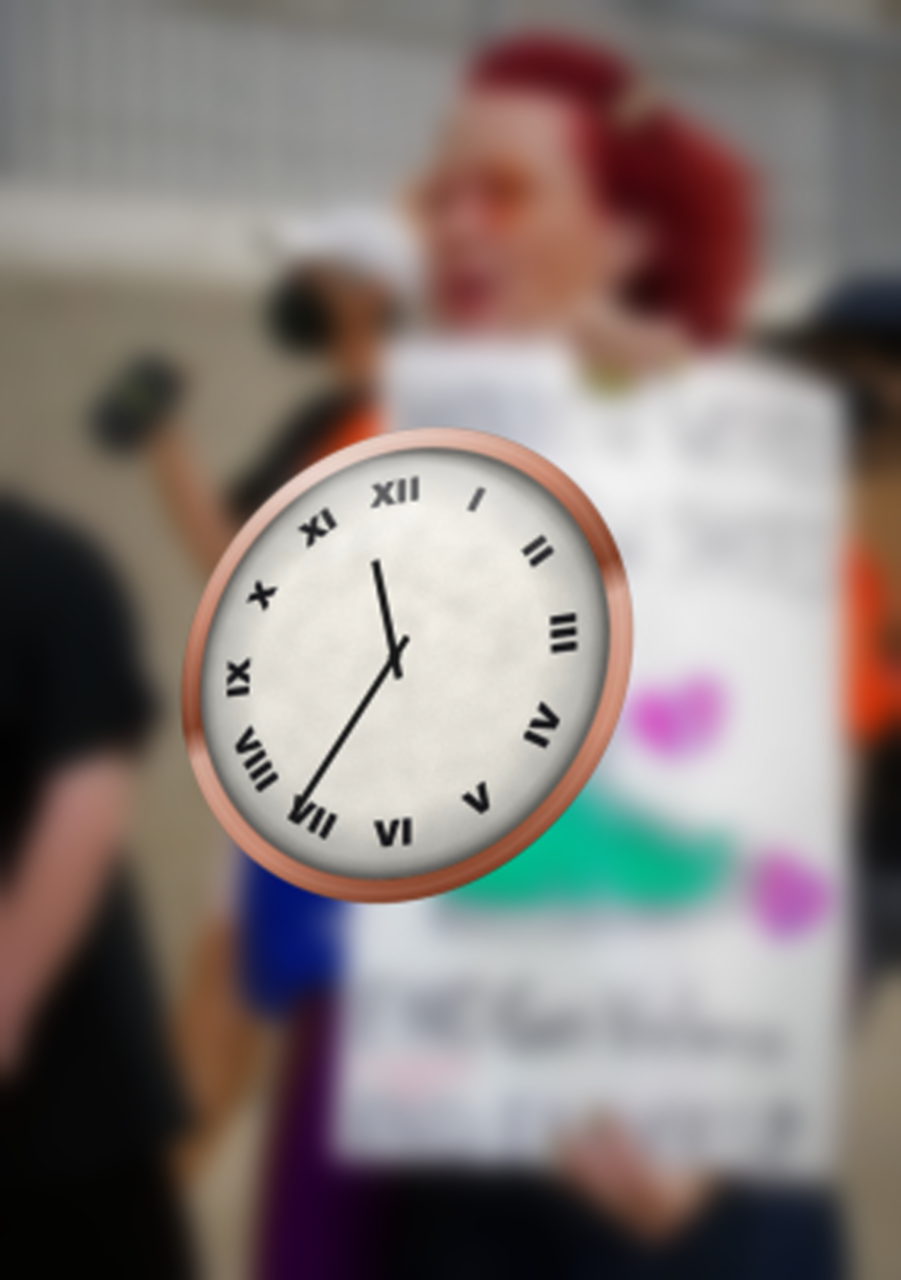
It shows 11:36
